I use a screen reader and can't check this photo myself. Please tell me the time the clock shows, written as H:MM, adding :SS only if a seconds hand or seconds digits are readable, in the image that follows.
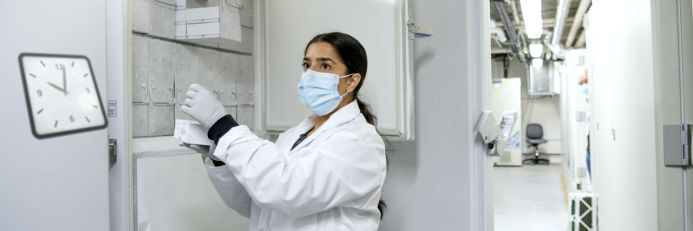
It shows 10:02
